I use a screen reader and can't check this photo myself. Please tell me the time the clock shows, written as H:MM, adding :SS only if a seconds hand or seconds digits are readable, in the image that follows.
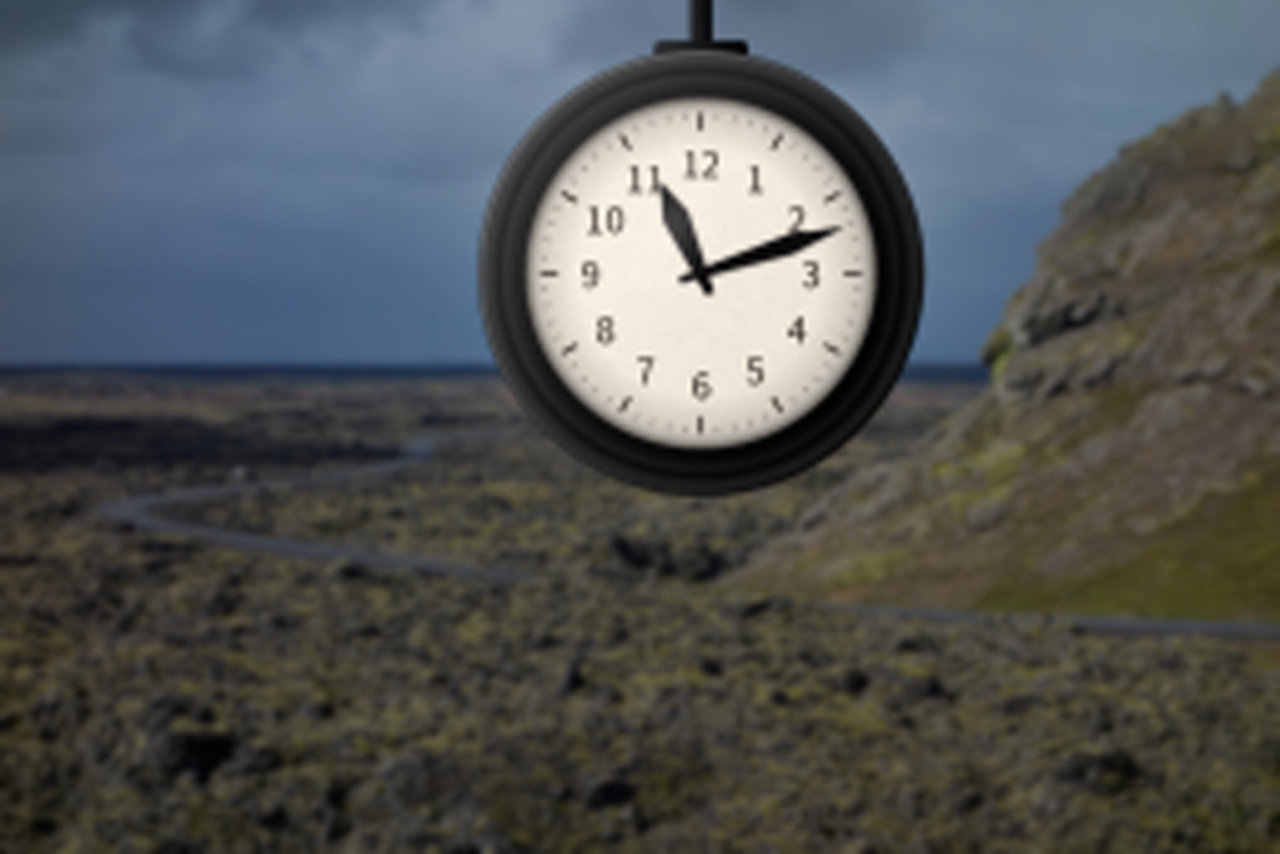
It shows 11:12
